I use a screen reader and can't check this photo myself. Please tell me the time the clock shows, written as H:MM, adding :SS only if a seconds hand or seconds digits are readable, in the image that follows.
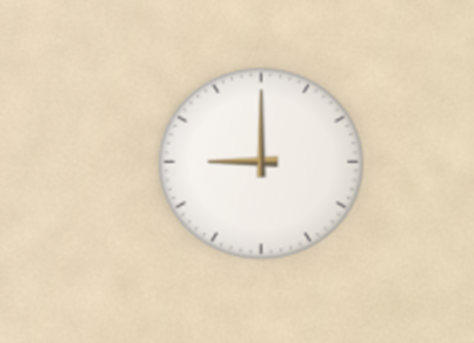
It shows 9:00
